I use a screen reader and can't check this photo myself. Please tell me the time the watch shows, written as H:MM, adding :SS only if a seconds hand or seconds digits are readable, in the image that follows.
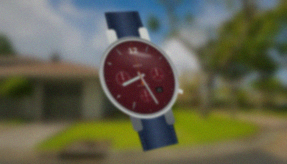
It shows 8:27
